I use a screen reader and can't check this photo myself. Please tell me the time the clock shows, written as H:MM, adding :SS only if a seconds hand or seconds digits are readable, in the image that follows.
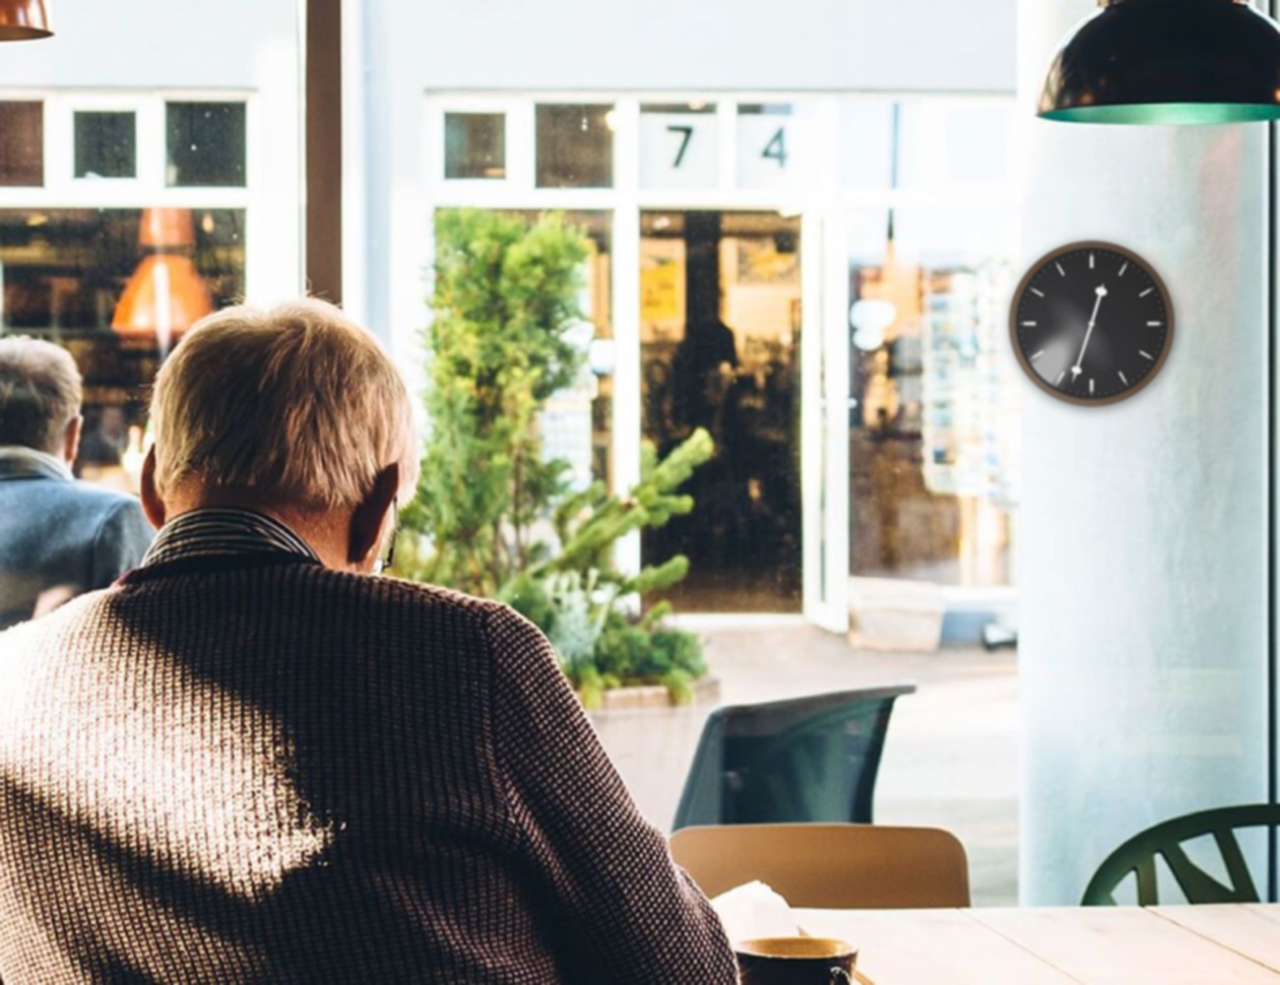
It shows 12:33
